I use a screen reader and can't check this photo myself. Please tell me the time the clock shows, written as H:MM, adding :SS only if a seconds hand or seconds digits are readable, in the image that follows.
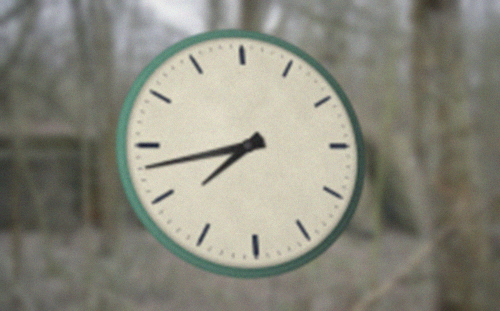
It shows 7:43
